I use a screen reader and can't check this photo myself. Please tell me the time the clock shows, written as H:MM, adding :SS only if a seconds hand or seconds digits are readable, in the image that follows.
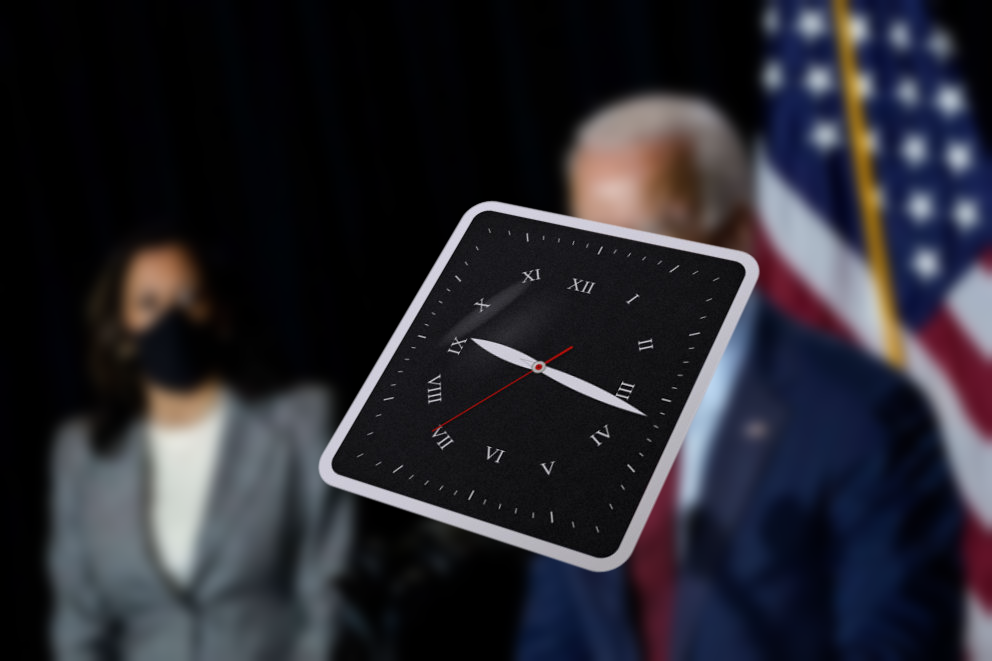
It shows 9:16:36
